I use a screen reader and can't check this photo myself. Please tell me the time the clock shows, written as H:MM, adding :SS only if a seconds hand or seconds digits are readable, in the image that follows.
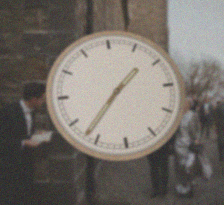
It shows 1:37
